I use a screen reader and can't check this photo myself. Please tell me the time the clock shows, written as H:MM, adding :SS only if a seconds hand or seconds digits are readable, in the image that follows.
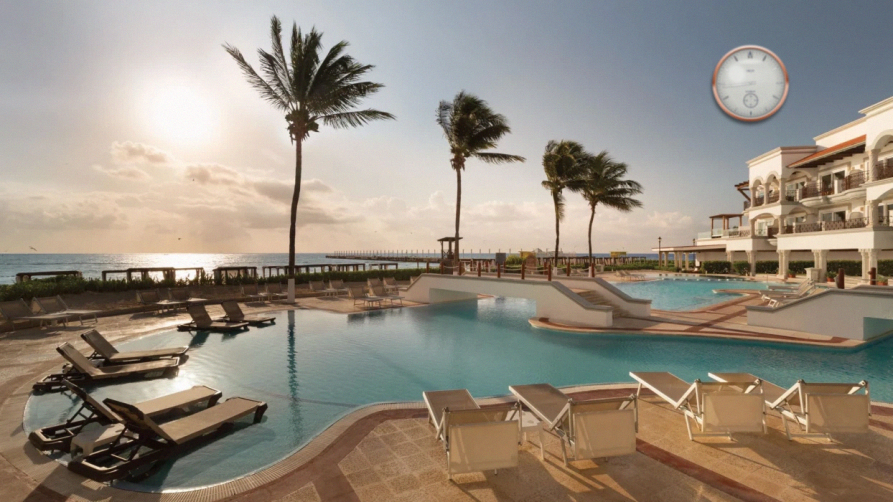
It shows 8:44
